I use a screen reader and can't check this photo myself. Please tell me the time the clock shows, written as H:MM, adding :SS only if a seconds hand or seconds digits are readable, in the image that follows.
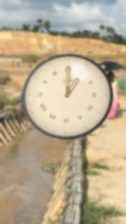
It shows 1:00
